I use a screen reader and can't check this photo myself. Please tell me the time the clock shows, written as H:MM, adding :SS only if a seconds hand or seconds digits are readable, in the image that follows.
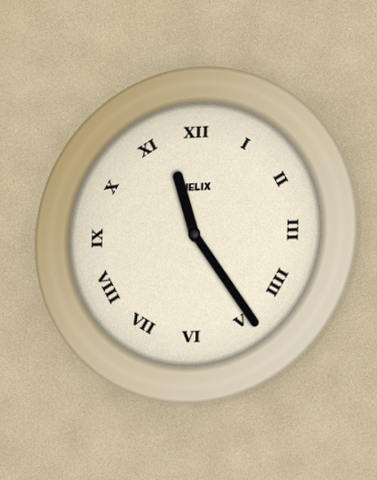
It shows 11:24
